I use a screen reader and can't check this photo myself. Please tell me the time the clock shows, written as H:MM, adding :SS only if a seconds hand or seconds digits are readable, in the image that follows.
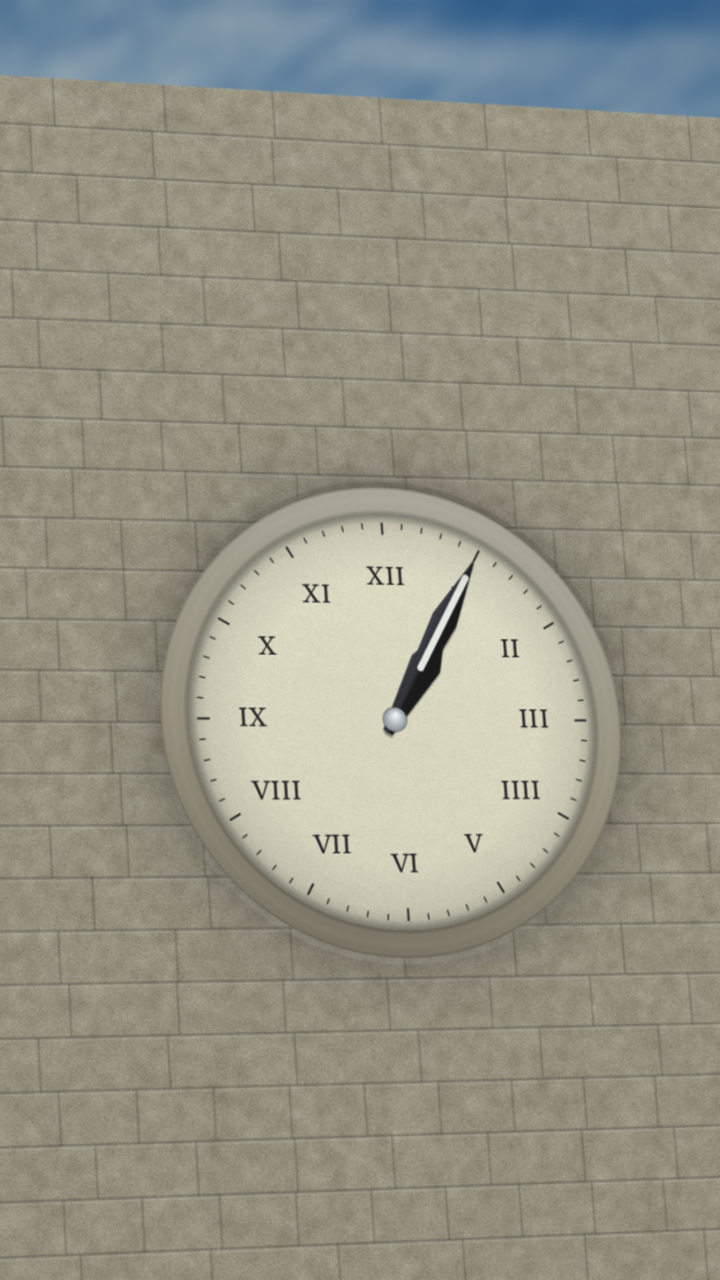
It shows 1:05
